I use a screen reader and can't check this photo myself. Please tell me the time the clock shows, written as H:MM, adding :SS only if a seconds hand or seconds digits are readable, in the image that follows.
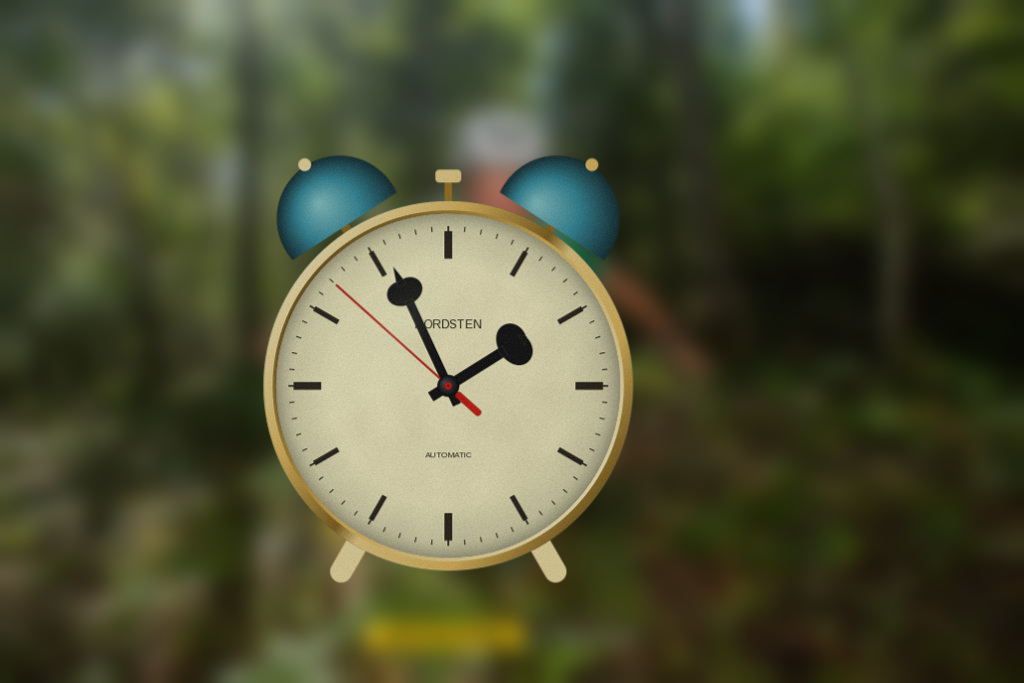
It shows 1:55:52
